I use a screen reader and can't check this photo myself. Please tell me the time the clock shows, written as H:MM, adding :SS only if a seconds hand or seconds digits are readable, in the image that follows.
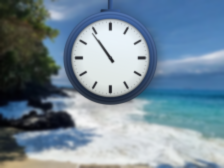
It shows 10:54
